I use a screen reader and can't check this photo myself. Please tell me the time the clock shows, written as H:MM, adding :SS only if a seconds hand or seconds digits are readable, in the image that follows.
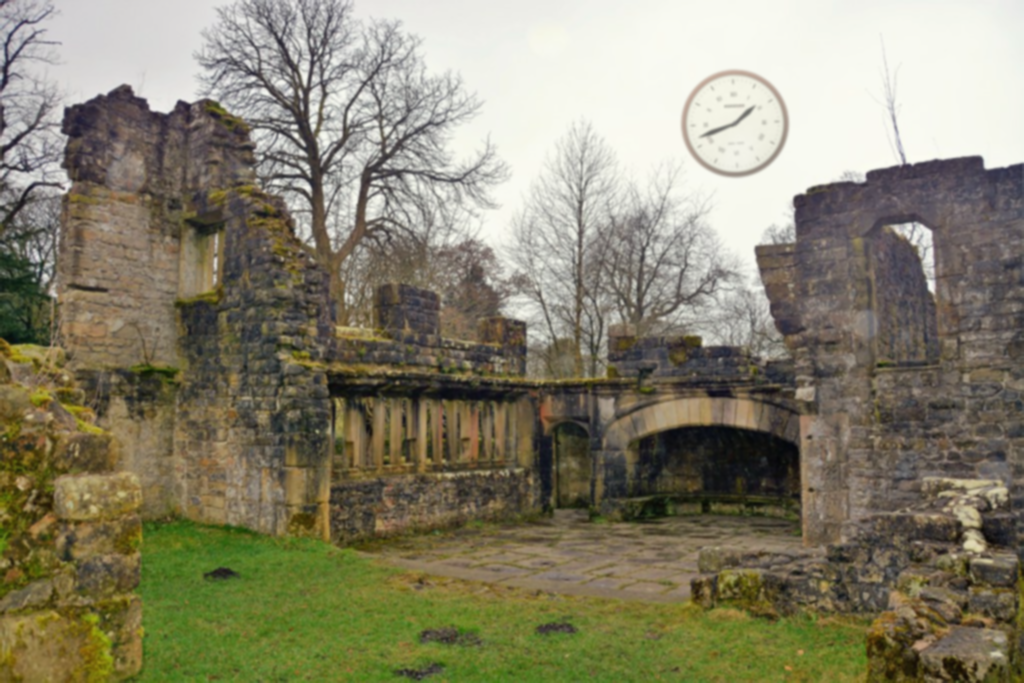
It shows 1:42
